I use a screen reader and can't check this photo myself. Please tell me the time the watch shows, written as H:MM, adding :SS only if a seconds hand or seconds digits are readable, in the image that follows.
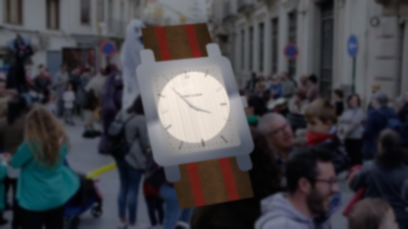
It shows 3:54
